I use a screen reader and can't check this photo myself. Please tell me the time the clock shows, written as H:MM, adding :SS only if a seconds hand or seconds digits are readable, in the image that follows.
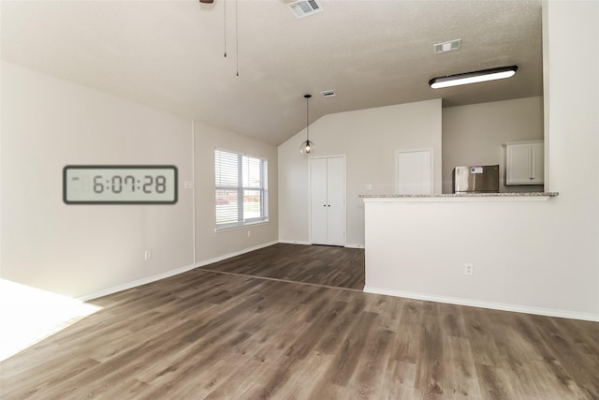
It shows 6:07:28
